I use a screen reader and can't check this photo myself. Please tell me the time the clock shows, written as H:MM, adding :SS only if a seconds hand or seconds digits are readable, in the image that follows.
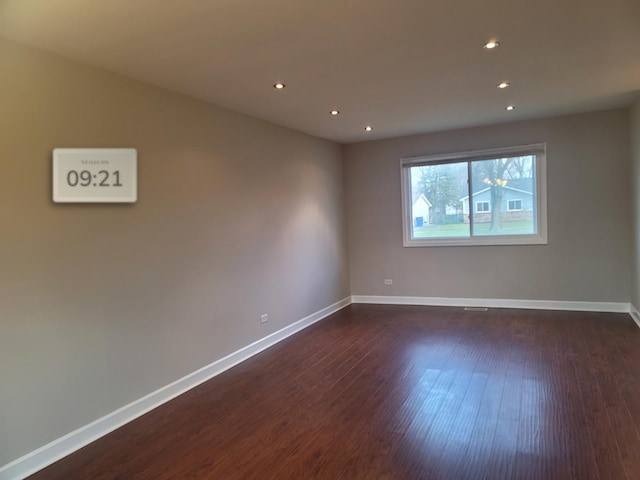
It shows 9:21
